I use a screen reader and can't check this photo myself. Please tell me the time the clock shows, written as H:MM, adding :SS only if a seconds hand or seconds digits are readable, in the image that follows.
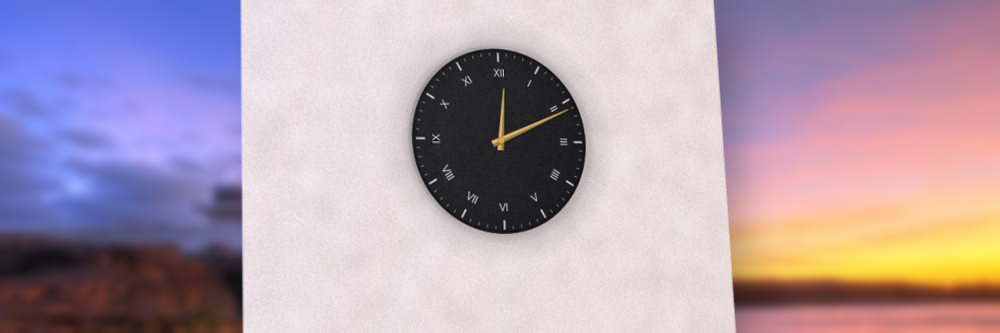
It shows 12:11
